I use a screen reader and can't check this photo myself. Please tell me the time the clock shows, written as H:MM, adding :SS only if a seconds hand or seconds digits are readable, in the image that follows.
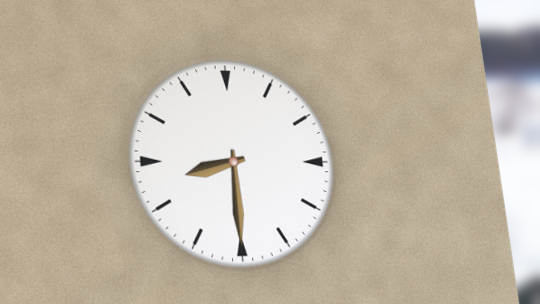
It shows 8:30
